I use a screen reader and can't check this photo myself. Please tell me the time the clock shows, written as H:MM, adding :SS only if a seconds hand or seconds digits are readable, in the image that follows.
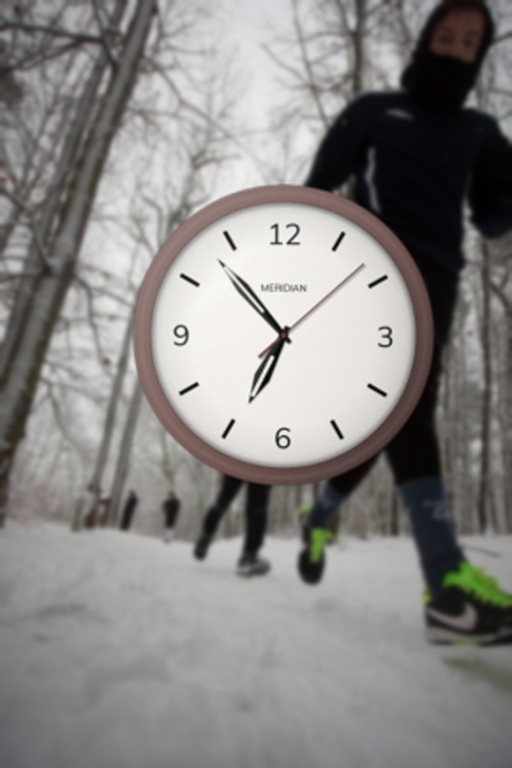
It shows 6:53:08
